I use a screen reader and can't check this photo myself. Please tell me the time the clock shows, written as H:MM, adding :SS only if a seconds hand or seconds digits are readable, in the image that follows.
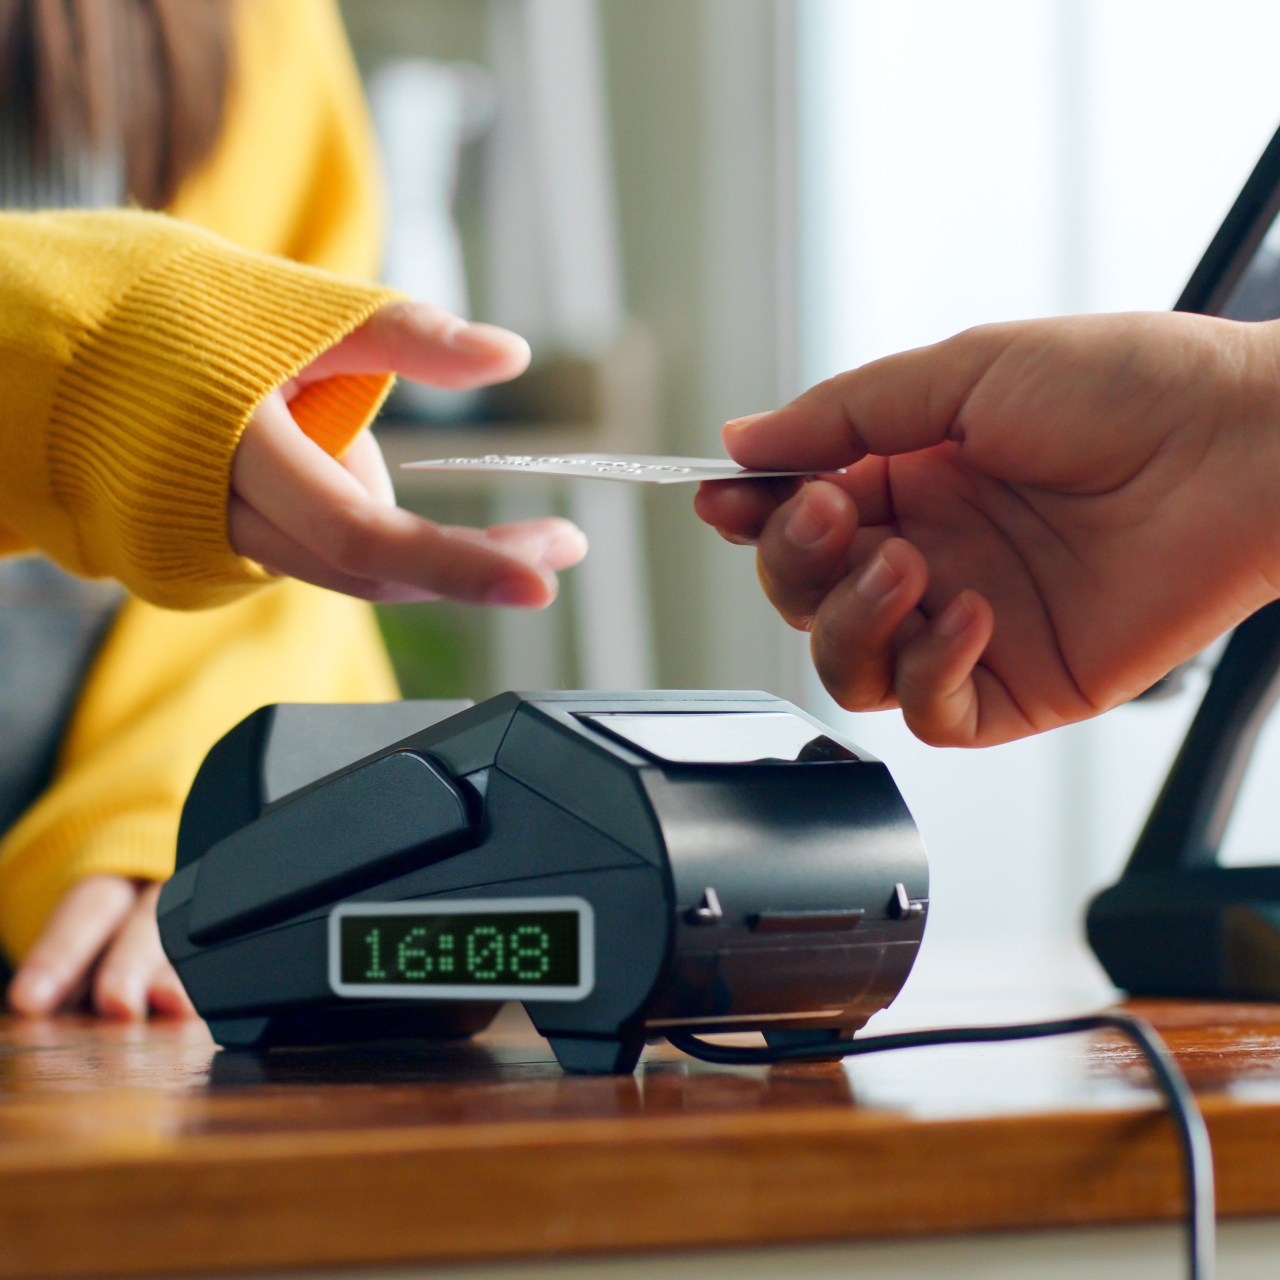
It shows 16:08
